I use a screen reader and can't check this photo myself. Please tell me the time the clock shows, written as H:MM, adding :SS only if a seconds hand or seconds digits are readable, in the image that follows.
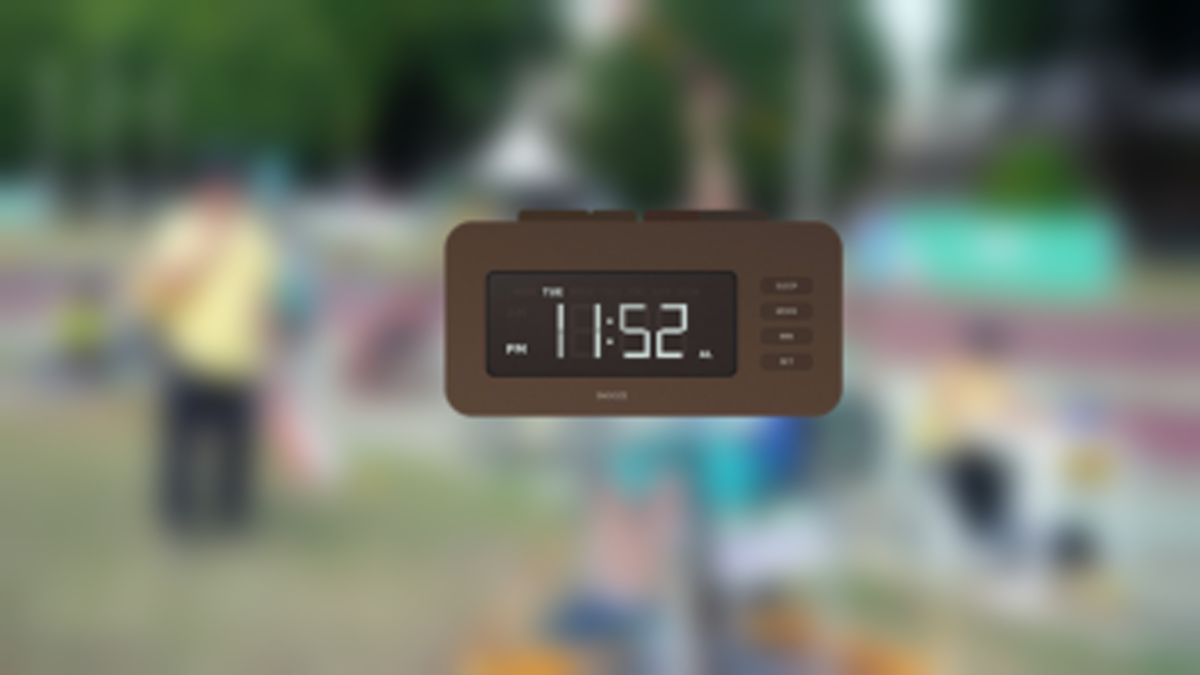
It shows 11:52
